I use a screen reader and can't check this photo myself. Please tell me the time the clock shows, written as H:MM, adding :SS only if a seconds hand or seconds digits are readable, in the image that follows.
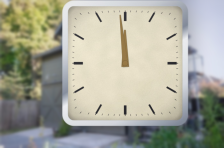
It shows 11:59
